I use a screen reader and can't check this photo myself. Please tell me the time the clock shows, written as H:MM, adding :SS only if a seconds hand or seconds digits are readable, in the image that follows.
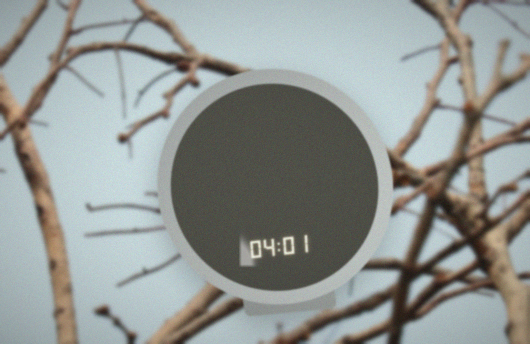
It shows 4:01
